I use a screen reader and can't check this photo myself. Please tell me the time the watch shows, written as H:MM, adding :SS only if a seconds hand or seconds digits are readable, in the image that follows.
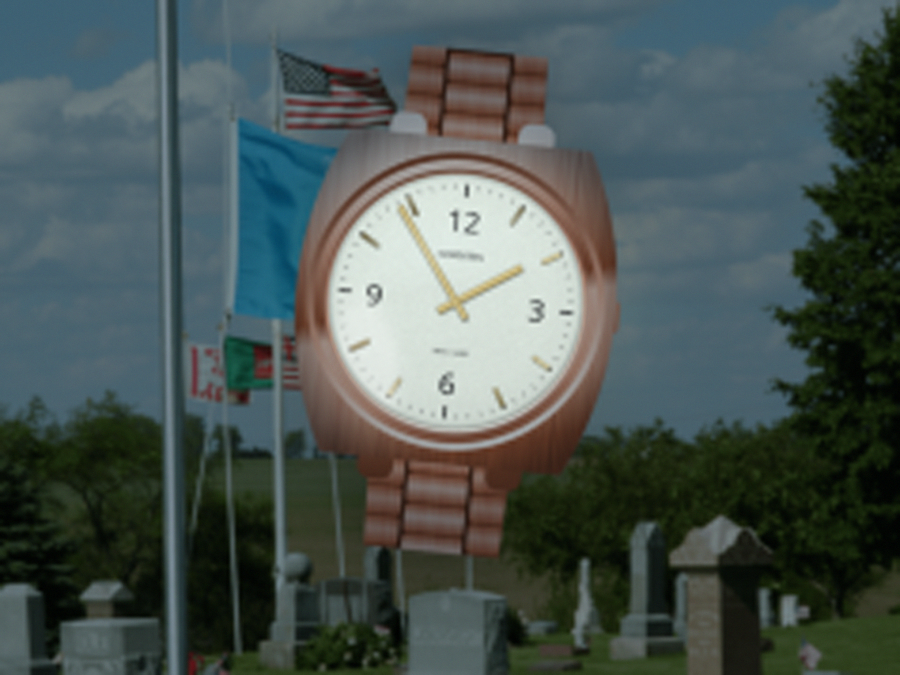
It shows 1:54
